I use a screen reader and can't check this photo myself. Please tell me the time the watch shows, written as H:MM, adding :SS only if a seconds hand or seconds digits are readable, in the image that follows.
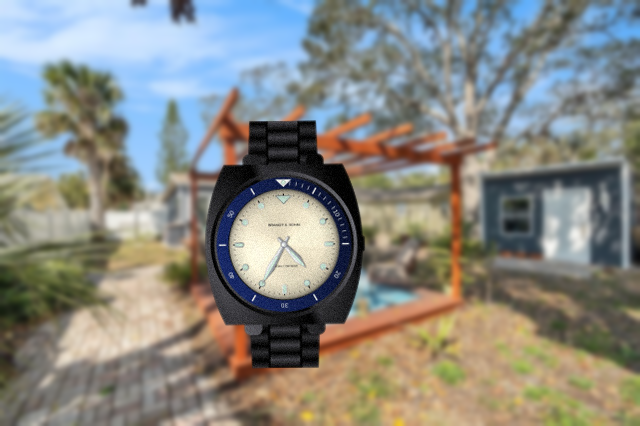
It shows 4:35
